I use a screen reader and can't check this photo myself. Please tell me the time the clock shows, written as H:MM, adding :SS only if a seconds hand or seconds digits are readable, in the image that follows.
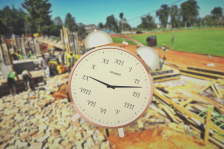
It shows 9:12
